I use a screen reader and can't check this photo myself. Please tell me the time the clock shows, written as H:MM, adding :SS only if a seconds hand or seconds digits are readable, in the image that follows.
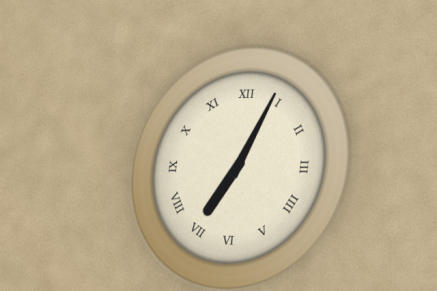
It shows 7:04
